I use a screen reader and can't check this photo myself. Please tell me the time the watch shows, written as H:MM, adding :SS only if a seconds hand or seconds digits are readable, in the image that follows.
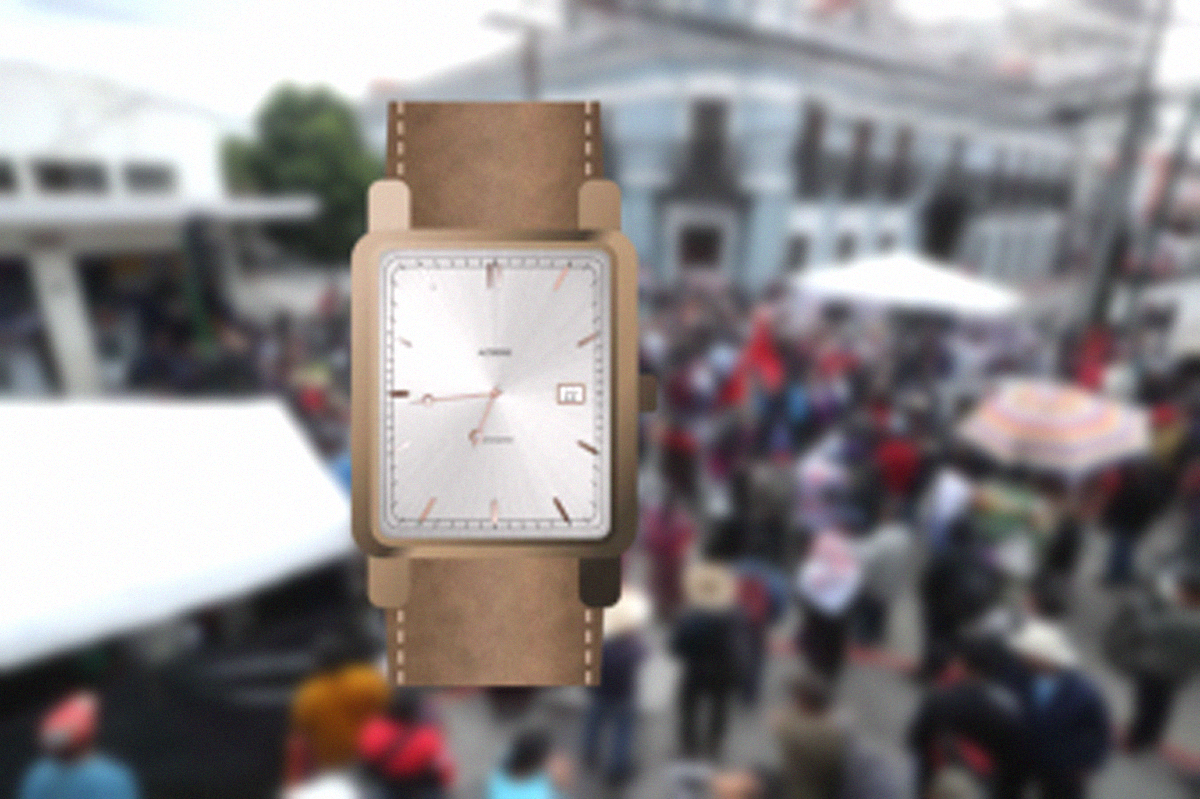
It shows 6:44
